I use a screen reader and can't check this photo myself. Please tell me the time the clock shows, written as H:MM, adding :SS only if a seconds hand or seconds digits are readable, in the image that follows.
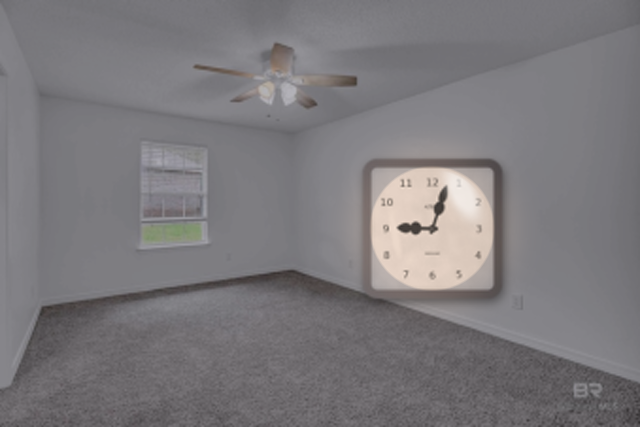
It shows 9:03
